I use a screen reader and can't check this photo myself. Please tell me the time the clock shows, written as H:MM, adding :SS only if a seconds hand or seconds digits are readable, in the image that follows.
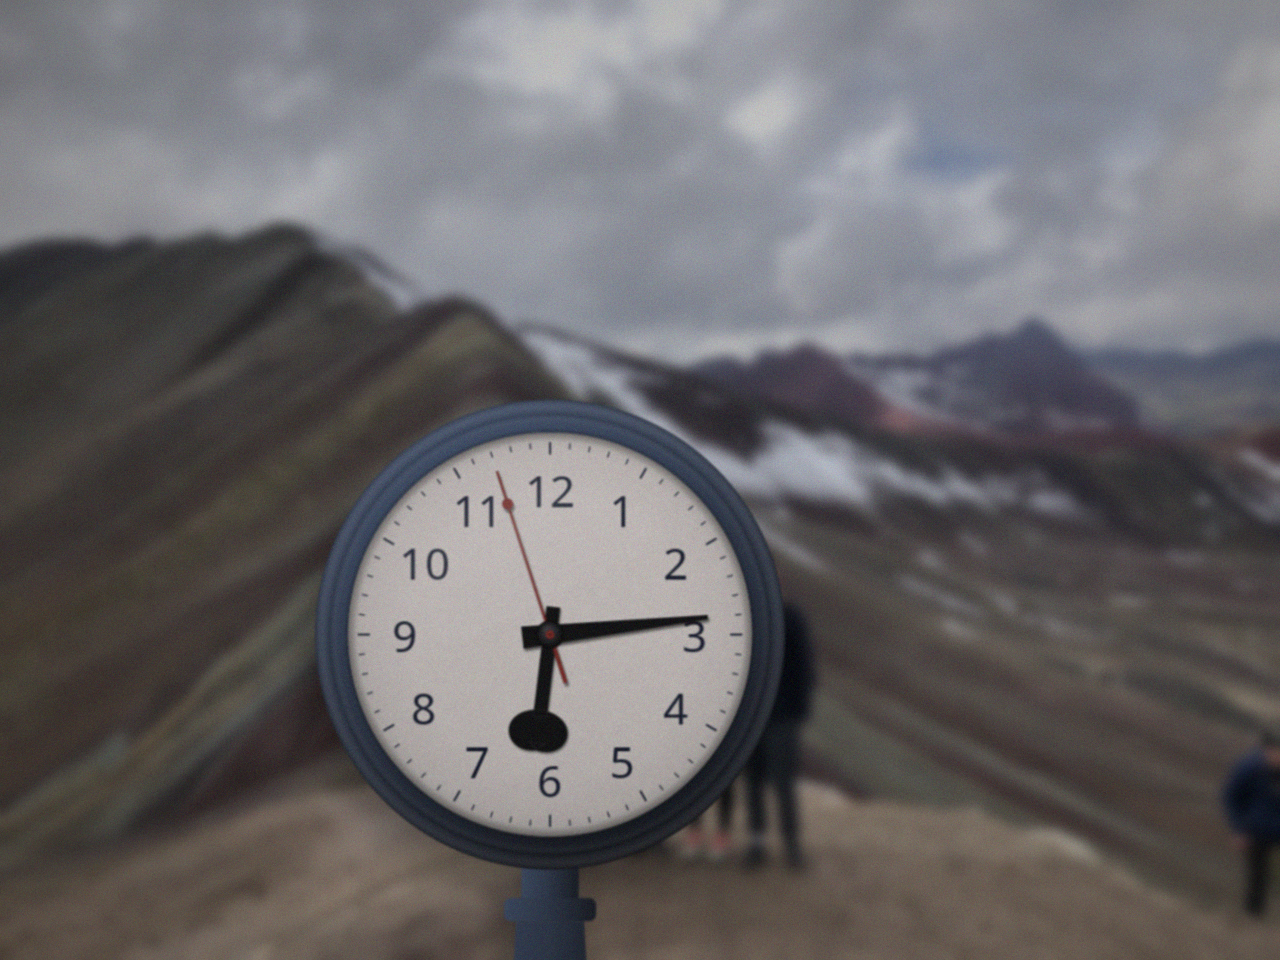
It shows 6:13:57
